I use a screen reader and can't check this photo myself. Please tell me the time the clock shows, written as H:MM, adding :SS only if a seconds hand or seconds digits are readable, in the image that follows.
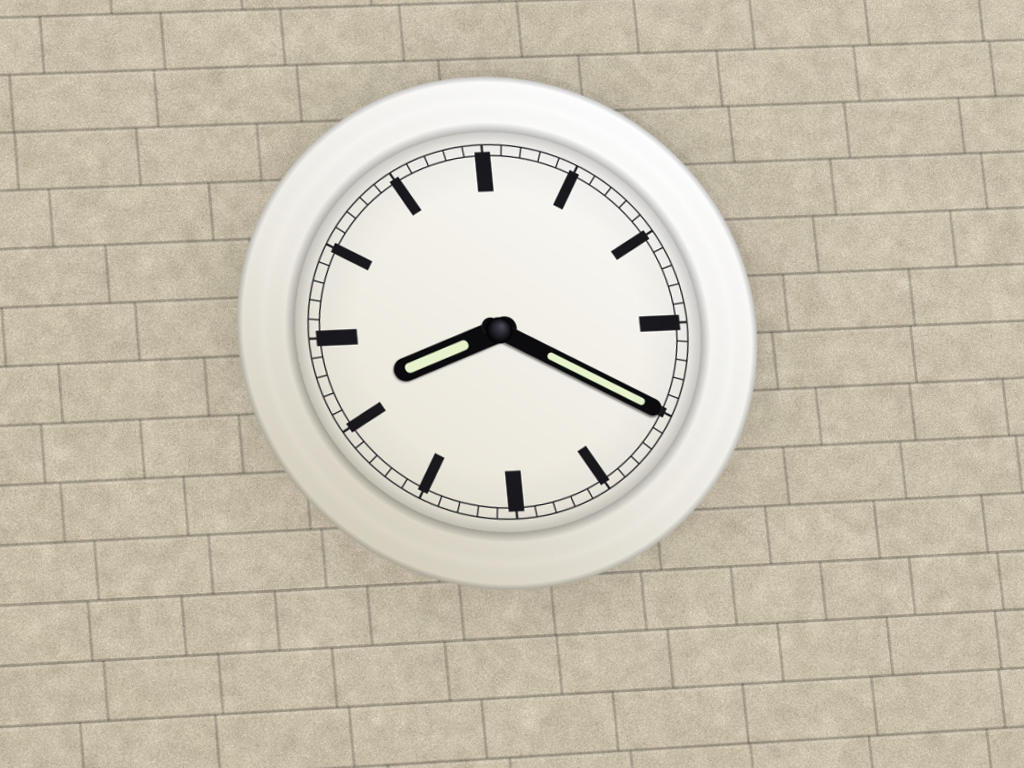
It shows 8:20
